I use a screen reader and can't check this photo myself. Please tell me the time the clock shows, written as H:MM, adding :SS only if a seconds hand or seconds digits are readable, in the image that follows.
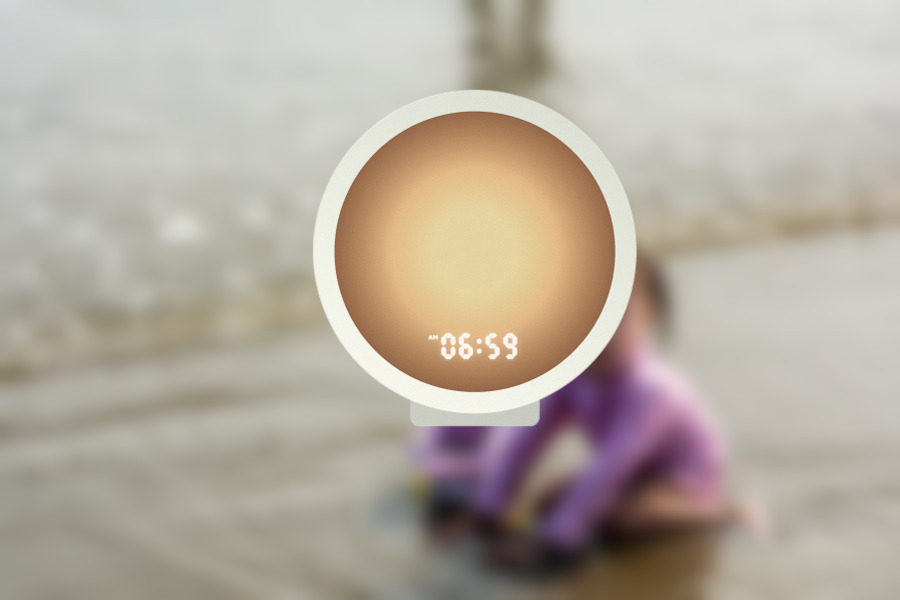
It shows 6:59
